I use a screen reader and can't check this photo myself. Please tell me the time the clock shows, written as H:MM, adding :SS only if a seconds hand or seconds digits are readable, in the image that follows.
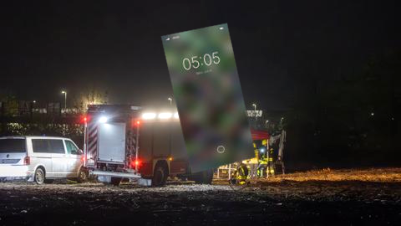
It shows 5:05
